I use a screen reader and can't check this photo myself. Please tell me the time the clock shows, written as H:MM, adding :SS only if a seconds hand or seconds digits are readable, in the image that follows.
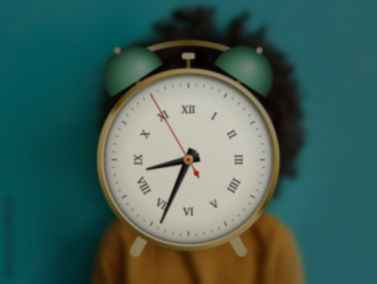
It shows 8:33:55
